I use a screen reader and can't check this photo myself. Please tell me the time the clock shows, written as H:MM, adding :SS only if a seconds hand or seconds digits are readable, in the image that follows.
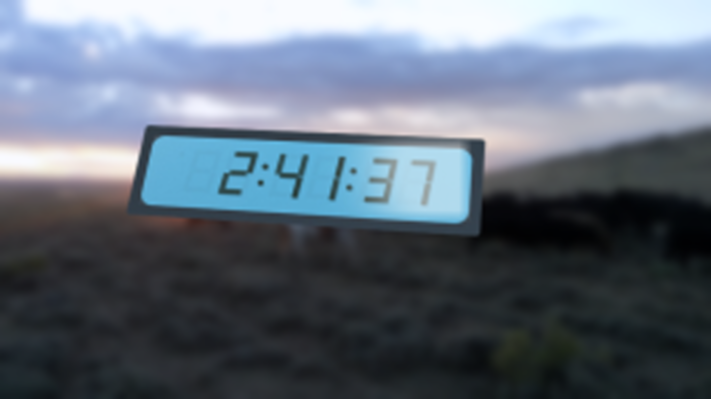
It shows 2:41:37
